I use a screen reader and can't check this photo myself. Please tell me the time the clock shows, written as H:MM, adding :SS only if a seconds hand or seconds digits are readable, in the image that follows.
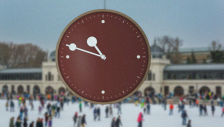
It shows 10:48
